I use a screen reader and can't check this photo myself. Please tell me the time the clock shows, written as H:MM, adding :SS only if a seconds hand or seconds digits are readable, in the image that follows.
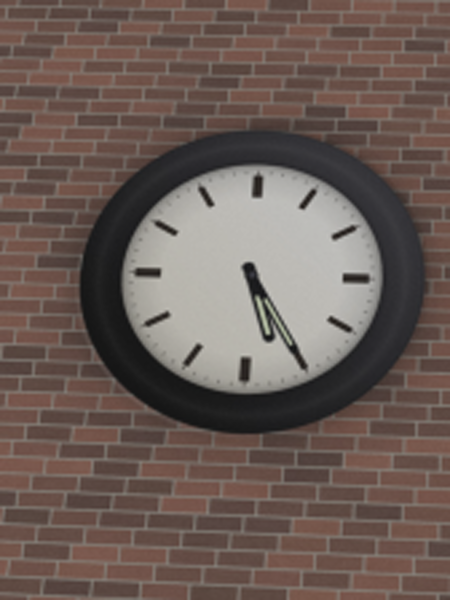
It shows 5:25
